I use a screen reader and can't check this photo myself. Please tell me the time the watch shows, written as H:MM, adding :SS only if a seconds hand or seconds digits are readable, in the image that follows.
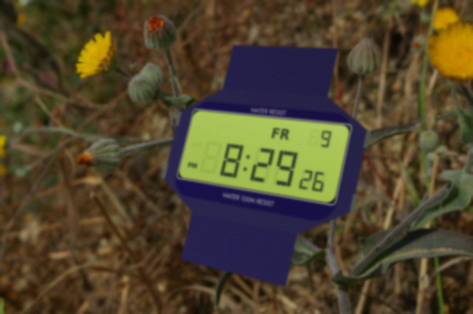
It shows 8:29:26
